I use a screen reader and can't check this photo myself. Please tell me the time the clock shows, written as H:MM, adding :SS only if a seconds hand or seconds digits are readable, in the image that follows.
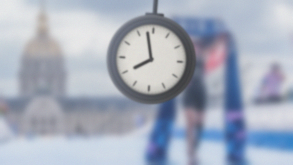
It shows 7:58
